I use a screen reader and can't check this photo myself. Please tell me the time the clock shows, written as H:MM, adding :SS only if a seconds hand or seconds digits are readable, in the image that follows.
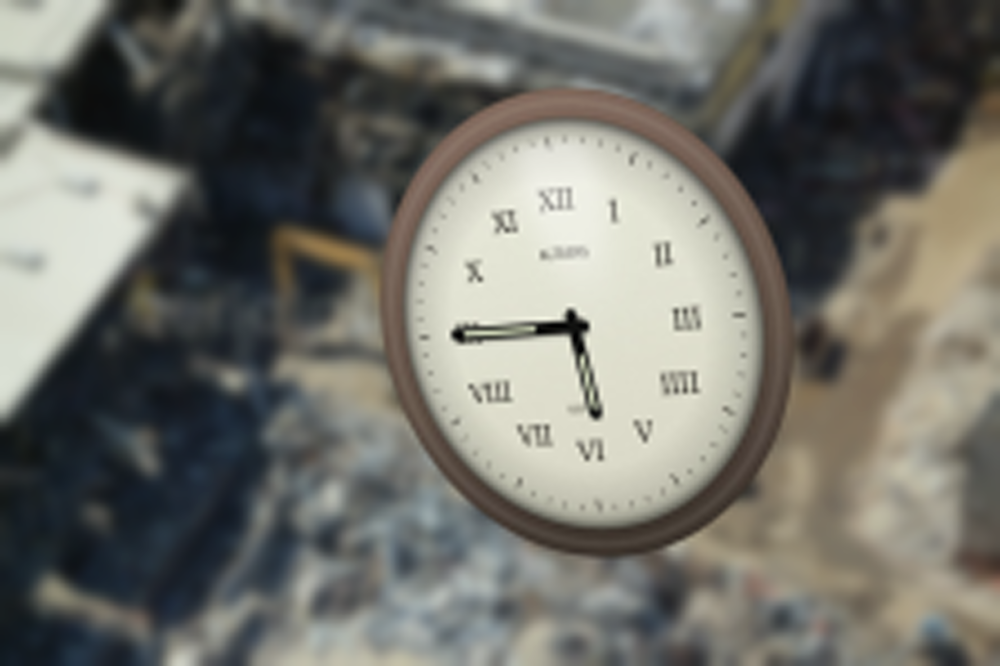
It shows 5:45
